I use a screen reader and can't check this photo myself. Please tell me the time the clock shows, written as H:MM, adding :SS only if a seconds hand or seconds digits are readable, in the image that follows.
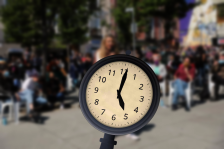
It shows 5:01
